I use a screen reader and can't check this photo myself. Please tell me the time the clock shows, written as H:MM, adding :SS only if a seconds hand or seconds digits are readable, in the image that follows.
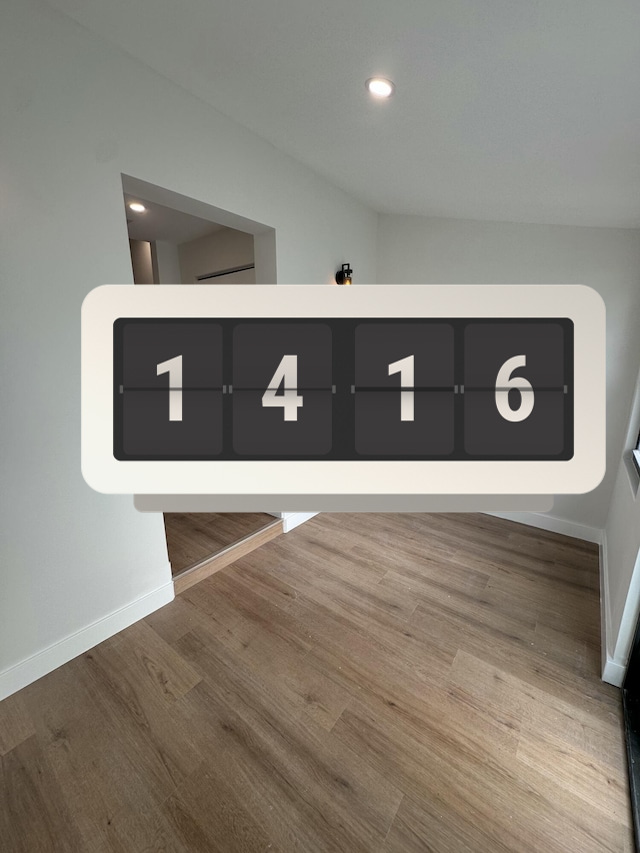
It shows 14:16
